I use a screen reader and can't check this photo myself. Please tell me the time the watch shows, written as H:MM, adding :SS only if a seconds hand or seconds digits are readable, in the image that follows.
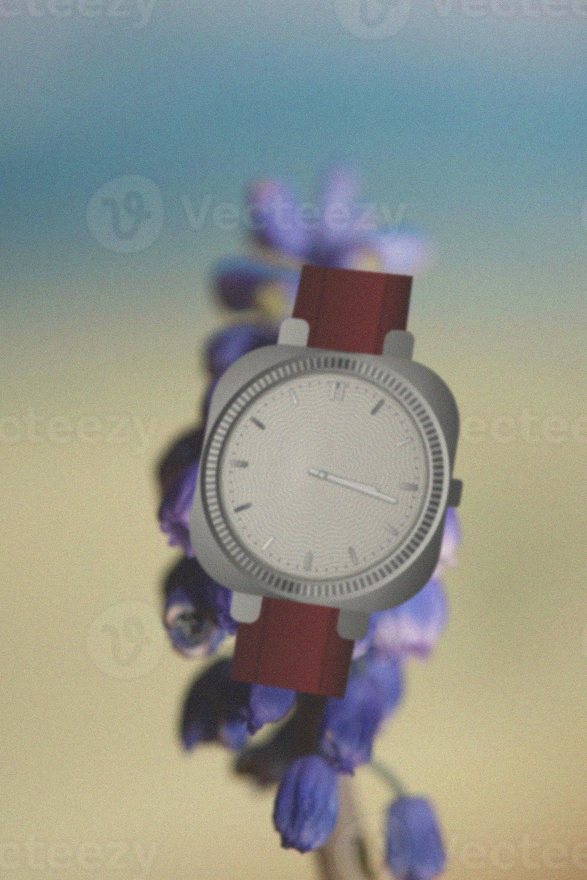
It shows 3:17
